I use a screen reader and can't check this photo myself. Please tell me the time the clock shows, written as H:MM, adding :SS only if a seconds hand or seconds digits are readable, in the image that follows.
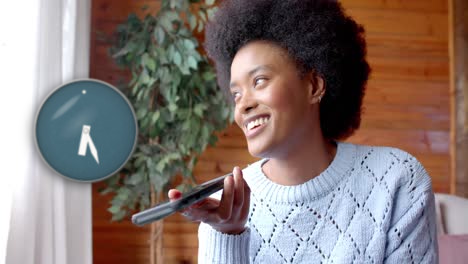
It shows 6:27
